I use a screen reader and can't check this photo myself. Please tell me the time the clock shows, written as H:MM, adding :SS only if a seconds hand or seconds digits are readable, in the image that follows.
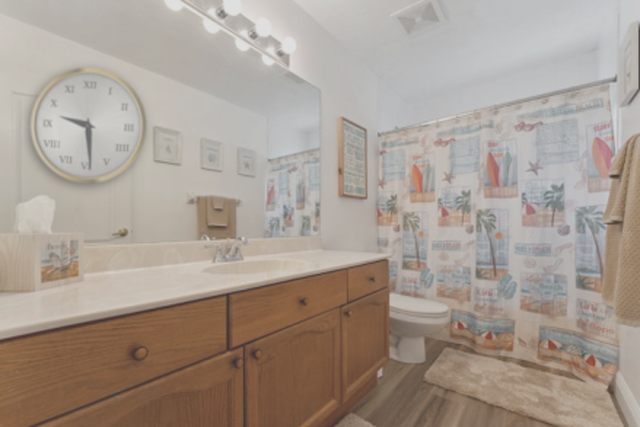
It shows 9:29
